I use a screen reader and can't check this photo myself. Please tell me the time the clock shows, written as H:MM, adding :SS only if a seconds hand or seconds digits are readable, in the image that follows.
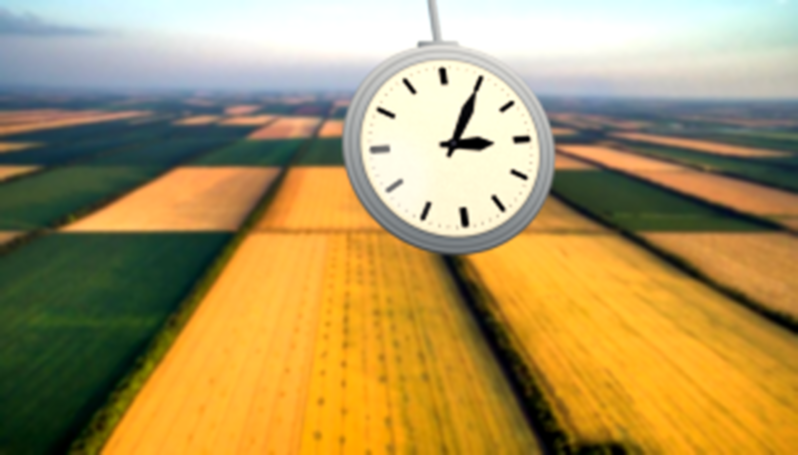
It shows 3:05
